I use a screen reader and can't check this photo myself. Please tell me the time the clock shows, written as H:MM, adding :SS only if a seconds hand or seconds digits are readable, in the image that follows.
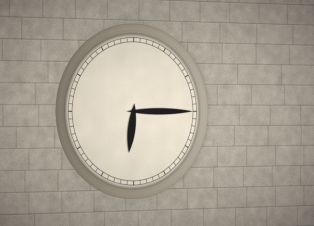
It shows 6:15
